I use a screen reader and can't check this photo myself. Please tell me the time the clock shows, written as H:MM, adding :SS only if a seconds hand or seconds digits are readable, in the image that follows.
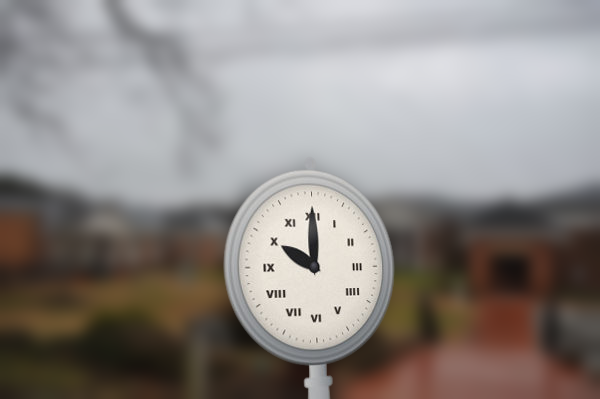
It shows 10:00
